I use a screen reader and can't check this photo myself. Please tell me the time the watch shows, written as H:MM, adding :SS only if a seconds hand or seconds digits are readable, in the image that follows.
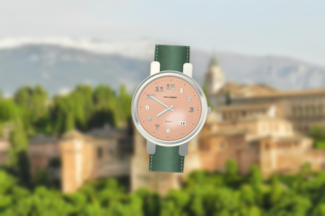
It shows 7:50
